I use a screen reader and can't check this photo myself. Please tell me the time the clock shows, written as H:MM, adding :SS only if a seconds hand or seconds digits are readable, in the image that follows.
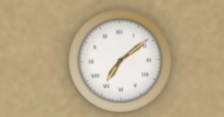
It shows 7:09
